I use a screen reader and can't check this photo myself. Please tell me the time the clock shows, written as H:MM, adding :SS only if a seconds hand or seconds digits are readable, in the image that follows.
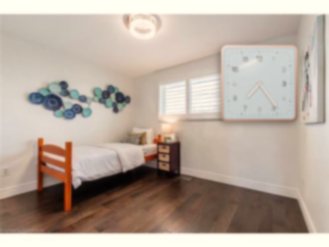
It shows 7:24
